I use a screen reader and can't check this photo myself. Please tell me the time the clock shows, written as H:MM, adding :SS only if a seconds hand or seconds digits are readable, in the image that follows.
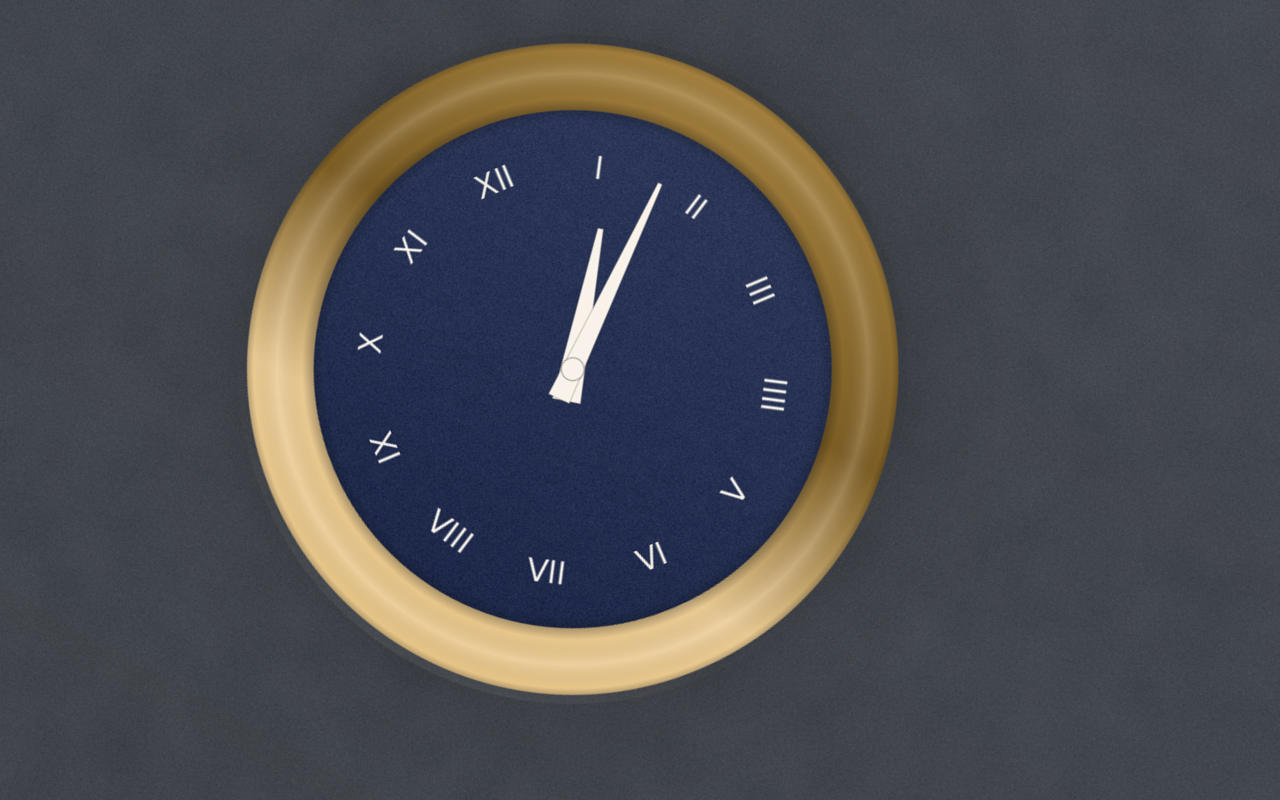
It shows 1:08
